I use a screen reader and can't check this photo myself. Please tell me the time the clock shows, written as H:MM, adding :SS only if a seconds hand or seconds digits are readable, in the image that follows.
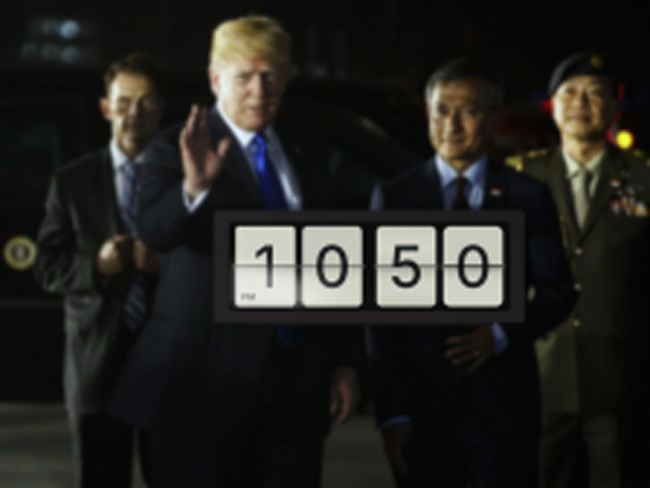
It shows 10:50
